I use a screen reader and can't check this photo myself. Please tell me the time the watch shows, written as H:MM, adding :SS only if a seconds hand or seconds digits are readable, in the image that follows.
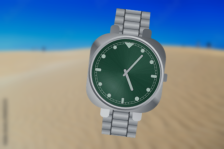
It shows 5:06
